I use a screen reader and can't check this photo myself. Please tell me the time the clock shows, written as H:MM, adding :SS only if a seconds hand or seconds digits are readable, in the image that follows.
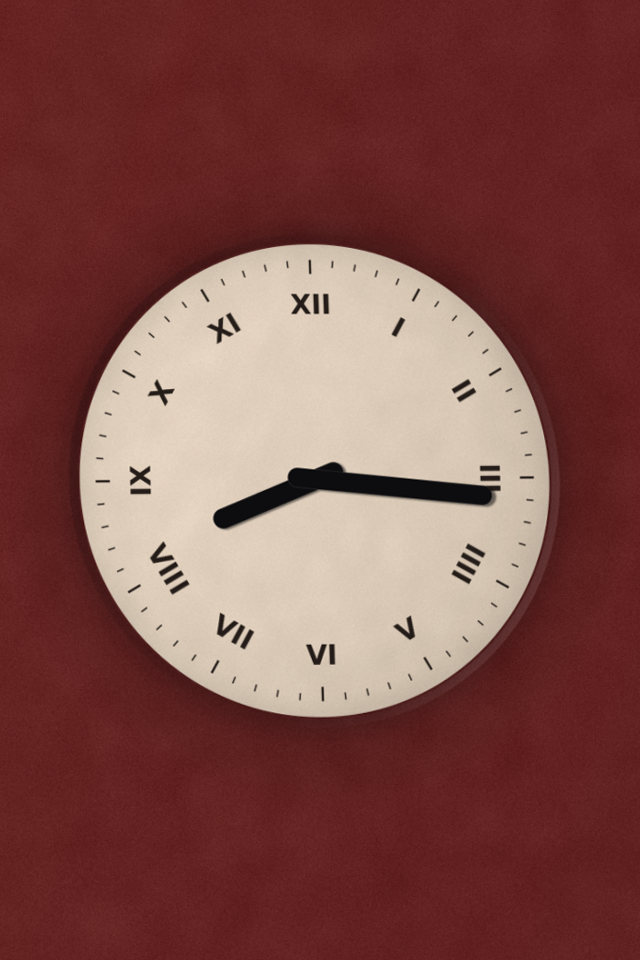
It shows 8:16
